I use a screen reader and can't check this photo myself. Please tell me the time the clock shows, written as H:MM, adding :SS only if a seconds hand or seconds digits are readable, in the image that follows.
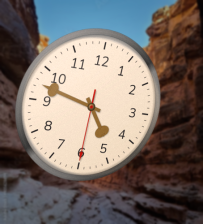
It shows 4:47:30
